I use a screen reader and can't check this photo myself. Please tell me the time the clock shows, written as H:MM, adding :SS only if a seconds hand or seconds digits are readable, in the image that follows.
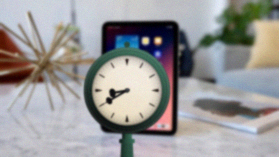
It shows 8:40
